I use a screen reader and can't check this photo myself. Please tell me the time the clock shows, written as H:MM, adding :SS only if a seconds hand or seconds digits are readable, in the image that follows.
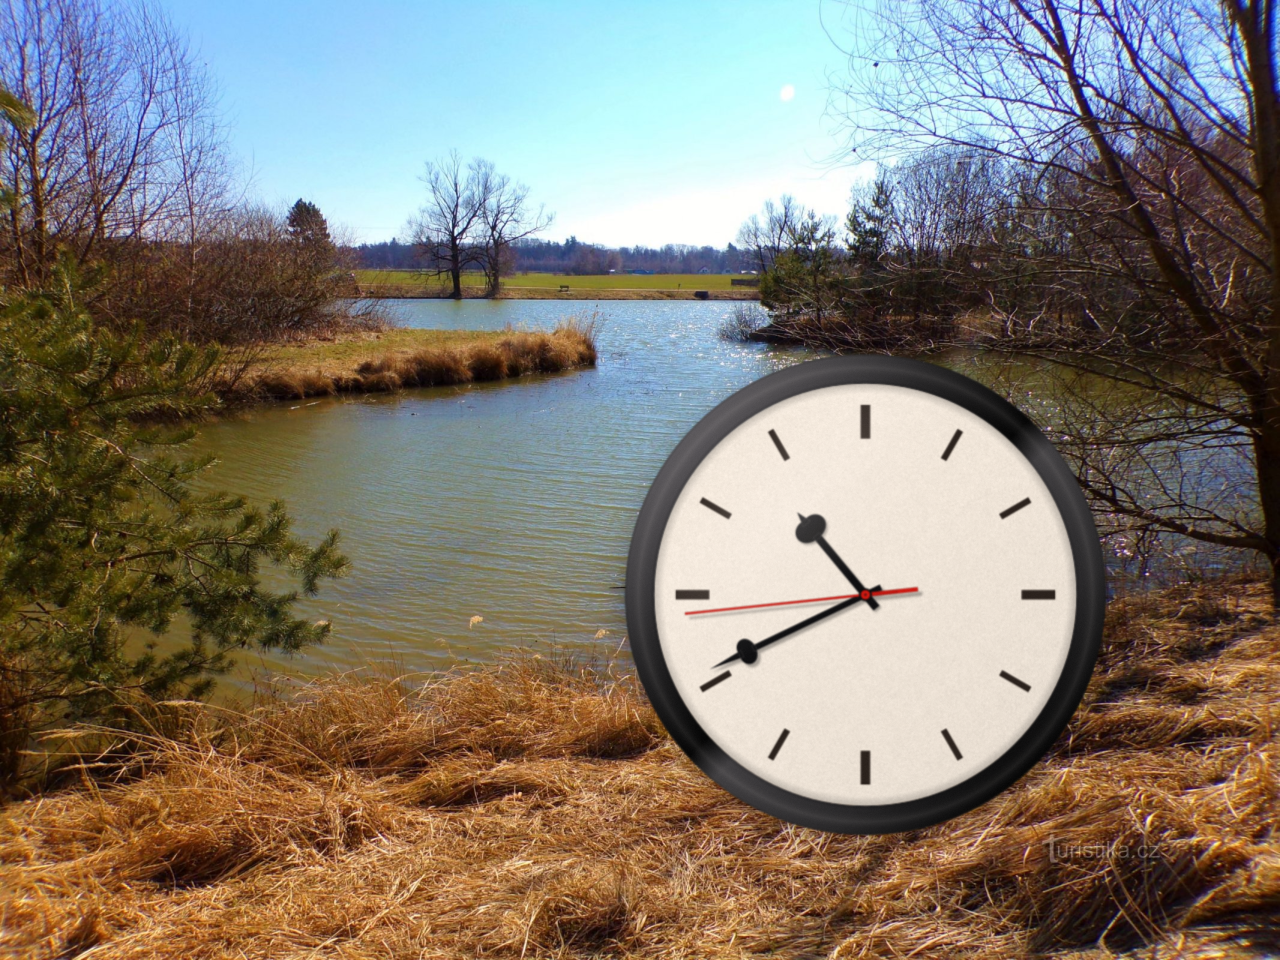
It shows 10:40:44
